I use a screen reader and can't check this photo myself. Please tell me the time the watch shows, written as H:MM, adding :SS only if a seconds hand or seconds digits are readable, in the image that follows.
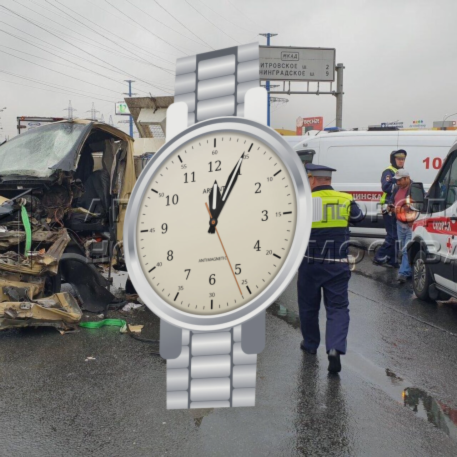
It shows 12:04:26
